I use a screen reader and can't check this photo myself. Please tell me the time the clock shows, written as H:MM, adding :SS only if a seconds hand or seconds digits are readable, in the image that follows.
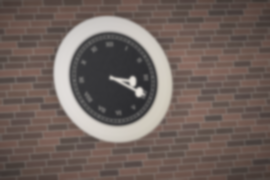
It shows 3:20
